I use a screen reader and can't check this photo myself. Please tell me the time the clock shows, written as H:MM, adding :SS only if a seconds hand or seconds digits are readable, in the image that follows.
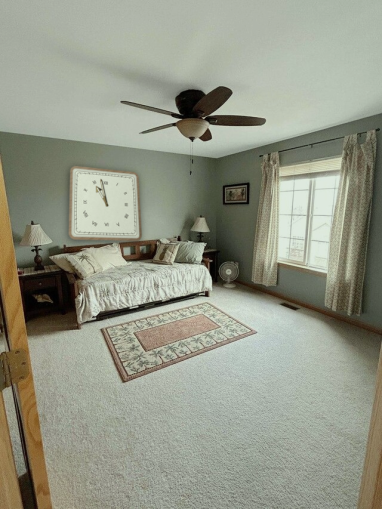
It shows 10:58
